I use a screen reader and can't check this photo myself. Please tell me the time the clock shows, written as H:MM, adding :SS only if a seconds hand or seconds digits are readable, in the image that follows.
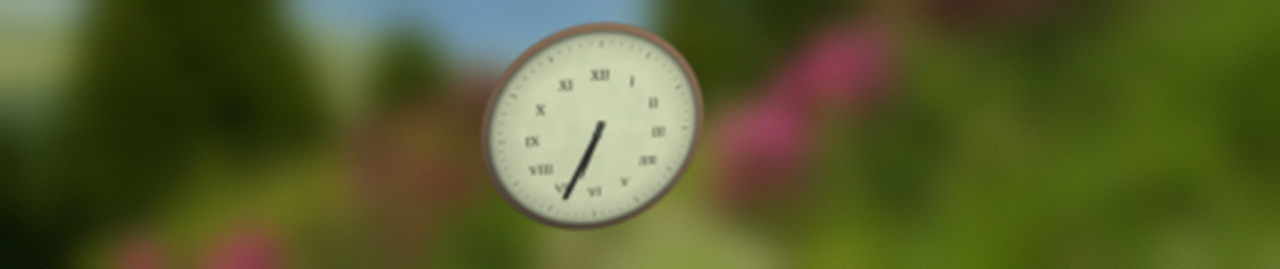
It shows 6:34
